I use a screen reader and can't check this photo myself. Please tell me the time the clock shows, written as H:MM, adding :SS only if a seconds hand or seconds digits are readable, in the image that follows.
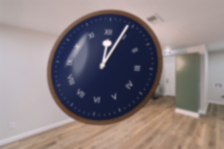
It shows 12:04
